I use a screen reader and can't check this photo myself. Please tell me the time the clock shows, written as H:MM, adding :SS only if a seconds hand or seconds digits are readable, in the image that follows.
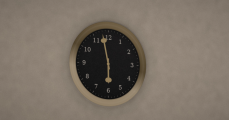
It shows 5:58
